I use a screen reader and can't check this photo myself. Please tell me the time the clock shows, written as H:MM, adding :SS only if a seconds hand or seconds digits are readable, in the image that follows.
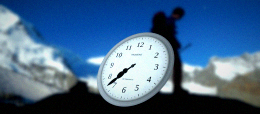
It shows 7:37
